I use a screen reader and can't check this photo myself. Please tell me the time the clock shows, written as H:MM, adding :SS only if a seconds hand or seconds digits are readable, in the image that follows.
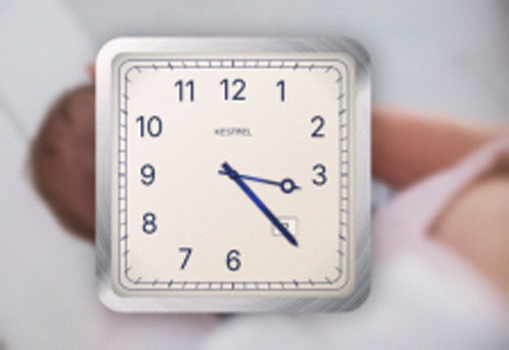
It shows 3:23
